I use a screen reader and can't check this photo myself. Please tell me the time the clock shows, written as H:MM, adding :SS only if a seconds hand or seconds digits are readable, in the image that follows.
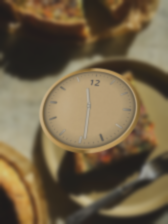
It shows 11:29
